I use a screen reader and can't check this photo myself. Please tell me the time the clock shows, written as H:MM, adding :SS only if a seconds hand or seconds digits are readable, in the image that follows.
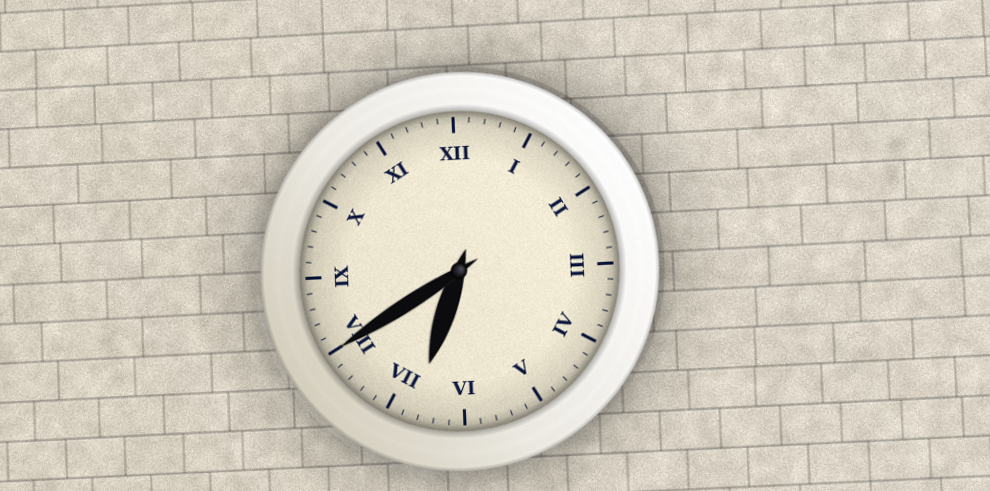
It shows 6:40
